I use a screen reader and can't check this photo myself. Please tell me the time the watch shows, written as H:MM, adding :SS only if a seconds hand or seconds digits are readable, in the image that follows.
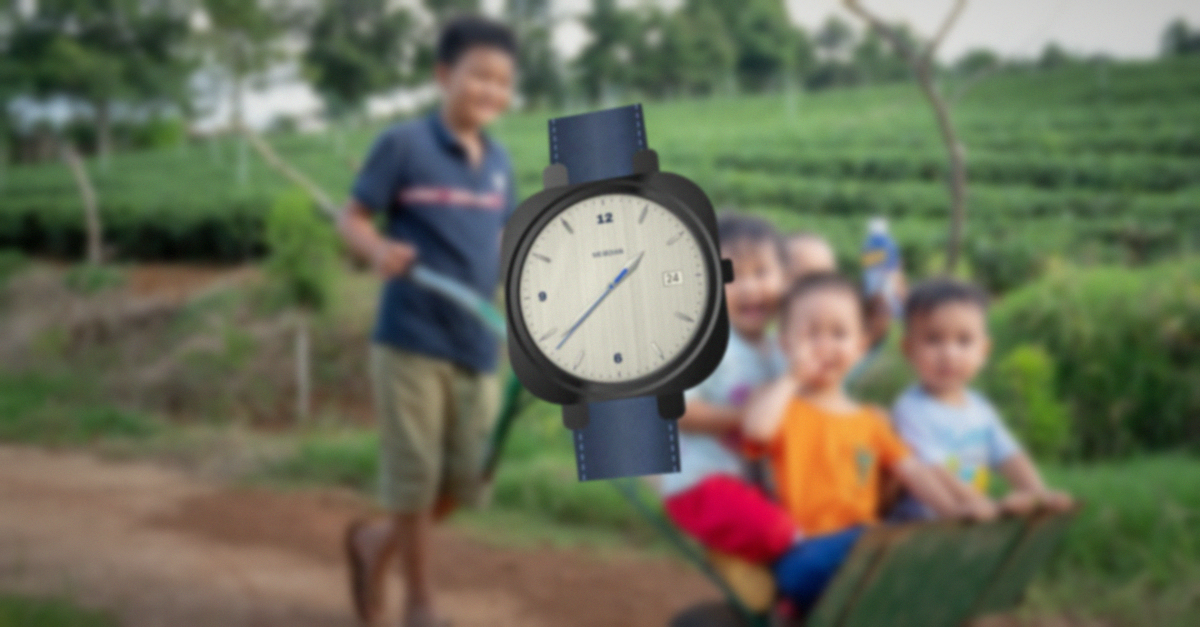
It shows 1:38:38
